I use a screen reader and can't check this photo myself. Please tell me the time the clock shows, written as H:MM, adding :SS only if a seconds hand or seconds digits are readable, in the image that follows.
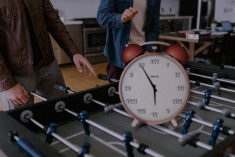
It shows 5:55
